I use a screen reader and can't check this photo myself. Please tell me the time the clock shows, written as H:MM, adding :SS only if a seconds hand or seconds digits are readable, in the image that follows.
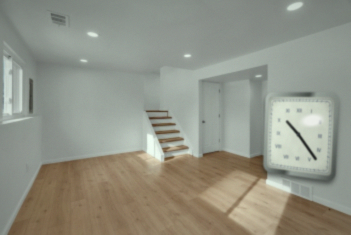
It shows 10:23
